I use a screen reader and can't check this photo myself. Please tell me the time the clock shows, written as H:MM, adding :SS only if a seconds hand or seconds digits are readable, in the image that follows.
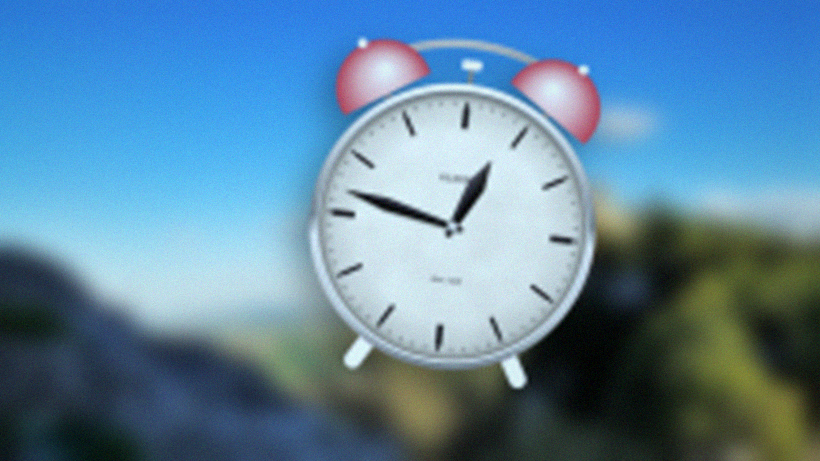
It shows 12:47
